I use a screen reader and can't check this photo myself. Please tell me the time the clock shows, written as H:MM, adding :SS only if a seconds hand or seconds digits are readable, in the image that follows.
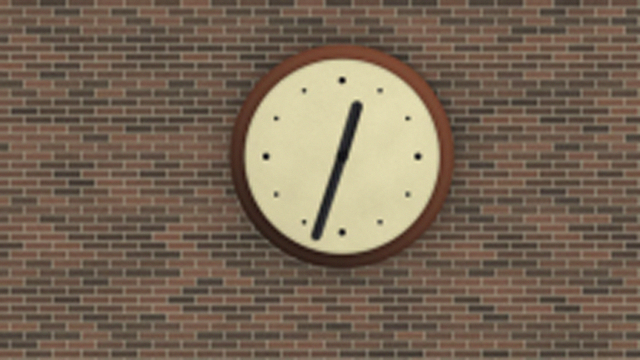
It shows 12:33
